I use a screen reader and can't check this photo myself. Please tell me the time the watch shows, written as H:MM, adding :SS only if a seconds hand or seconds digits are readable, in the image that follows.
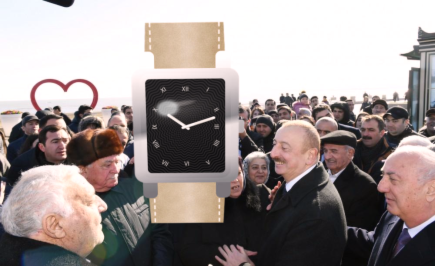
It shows 10:12
